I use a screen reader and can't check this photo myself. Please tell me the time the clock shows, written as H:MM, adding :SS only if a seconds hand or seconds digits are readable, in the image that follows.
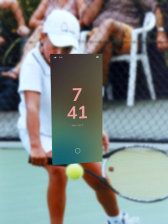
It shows 7:41
